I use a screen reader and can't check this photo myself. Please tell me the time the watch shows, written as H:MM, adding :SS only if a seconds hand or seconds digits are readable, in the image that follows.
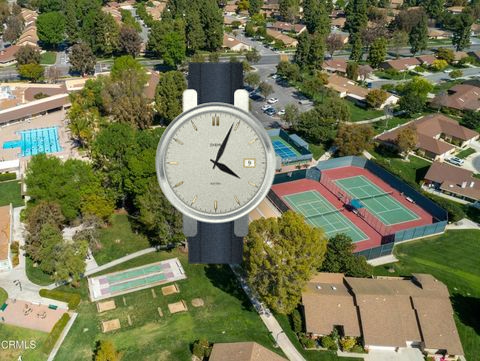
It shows 4:04
